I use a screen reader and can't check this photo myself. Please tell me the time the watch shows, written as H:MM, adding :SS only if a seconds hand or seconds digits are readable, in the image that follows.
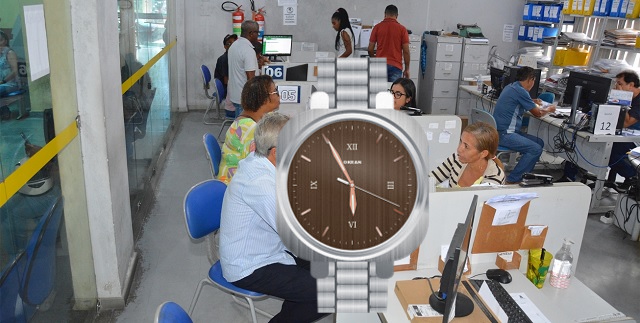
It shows 5:55:19
